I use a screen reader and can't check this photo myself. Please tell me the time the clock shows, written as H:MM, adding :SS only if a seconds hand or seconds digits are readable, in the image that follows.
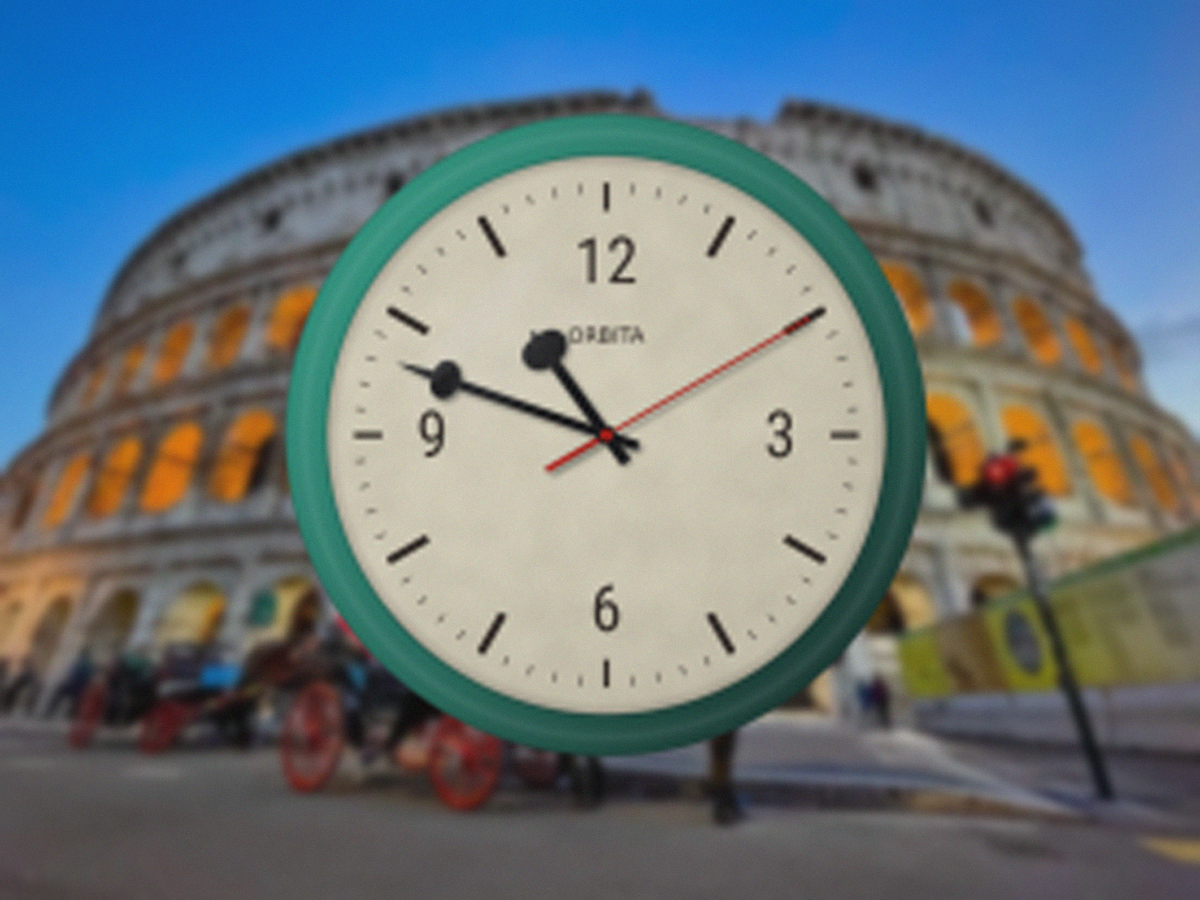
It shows 10:48:10
